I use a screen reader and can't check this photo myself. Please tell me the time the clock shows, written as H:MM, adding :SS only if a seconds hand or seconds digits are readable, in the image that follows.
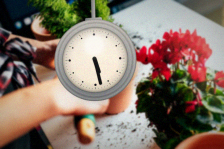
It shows 5:28
